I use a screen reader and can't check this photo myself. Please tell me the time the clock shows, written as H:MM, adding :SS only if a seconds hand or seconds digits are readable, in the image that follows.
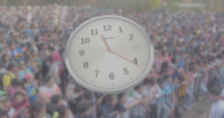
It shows 11:21
